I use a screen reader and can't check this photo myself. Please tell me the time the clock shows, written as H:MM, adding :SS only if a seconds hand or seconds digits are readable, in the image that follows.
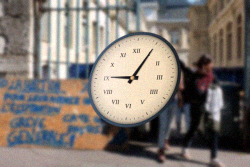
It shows 9:05
